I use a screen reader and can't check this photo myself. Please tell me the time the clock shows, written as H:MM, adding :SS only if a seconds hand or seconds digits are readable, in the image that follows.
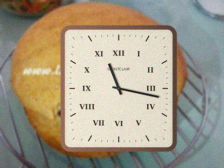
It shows 11:17
